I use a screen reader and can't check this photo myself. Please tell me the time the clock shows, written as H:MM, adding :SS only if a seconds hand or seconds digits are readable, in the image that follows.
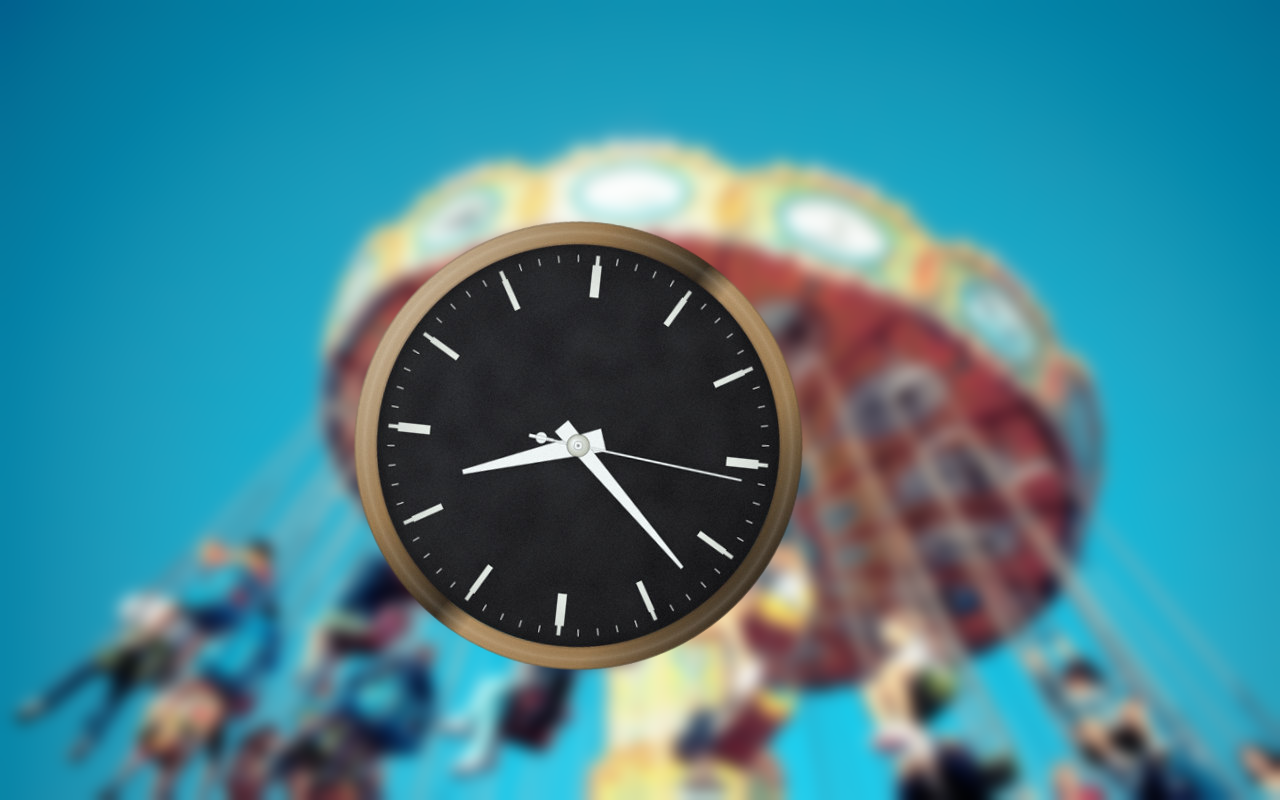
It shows 8:22:16
